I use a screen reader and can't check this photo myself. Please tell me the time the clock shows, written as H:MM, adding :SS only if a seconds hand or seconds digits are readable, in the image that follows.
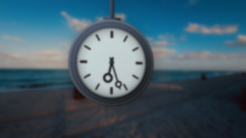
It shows 6:27
